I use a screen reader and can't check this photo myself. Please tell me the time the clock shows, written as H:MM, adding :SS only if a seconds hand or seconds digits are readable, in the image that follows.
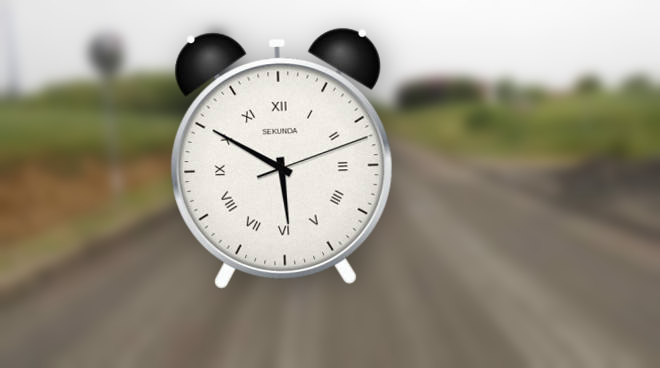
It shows 5:50:12
